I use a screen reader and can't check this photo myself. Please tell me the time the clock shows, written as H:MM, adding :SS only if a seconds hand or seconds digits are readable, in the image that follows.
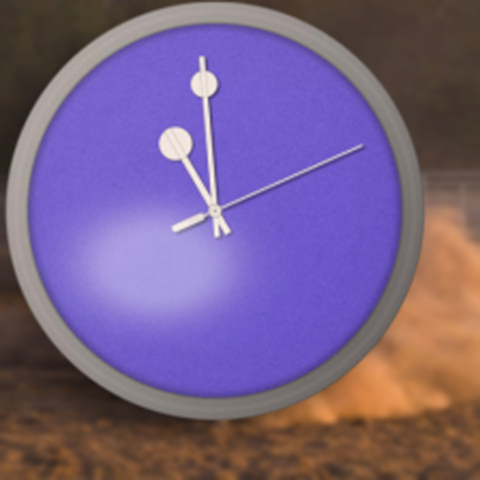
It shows 10:59:11
